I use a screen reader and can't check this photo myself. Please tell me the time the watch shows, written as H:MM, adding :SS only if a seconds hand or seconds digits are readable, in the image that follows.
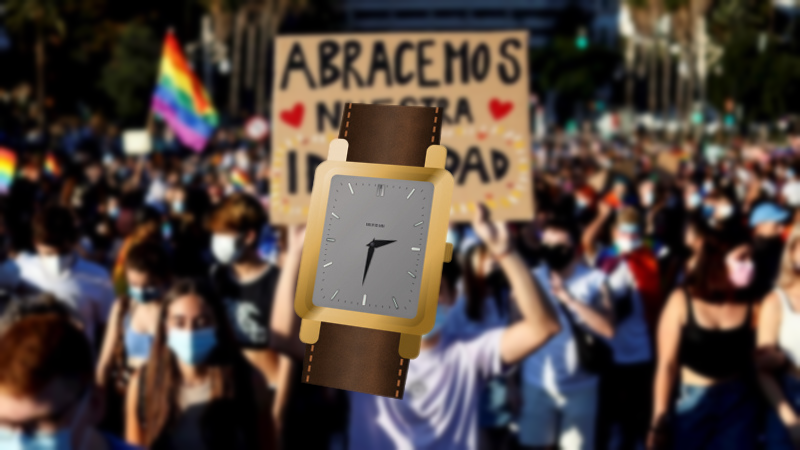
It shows 2:31
